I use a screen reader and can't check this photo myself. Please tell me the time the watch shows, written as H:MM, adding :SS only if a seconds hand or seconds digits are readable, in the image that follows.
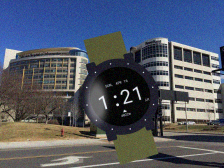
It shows 1:21
